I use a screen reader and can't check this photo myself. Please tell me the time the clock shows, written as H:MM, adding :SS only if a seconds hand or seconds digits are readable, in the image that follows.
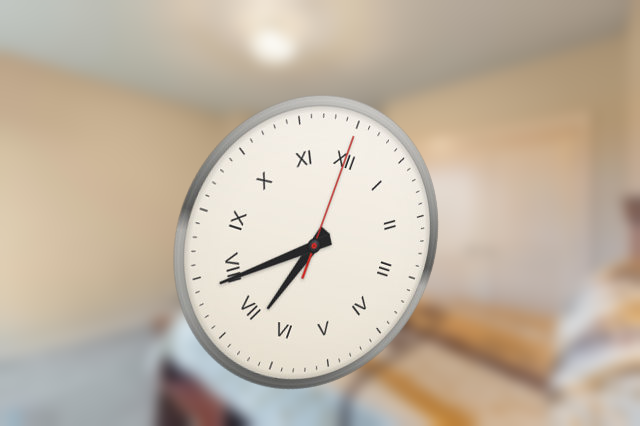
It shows 6:39:00
